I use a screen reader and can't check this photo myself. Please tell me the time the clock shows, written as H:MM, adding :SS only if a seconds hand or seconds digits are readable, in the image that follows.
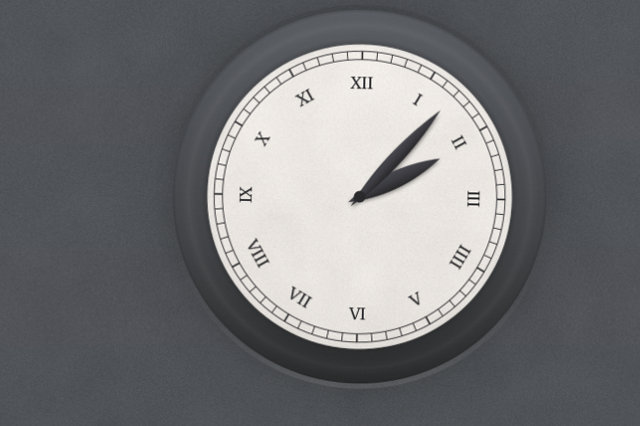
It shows 2:07
